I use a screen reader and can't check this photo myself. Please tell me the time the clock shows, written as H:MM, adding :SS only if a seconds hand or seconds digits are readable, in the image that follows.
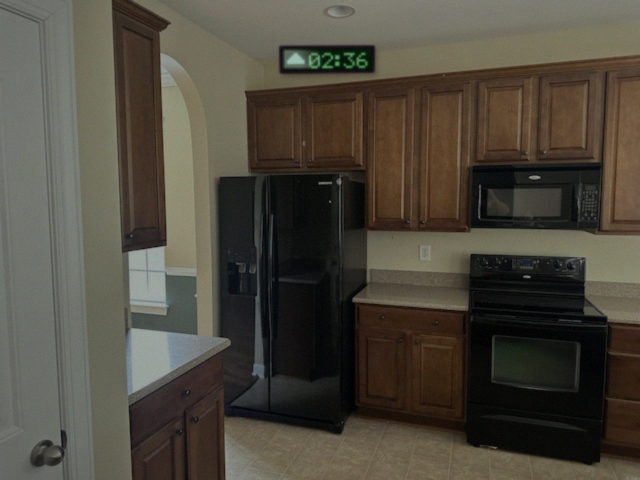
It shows 2:36
